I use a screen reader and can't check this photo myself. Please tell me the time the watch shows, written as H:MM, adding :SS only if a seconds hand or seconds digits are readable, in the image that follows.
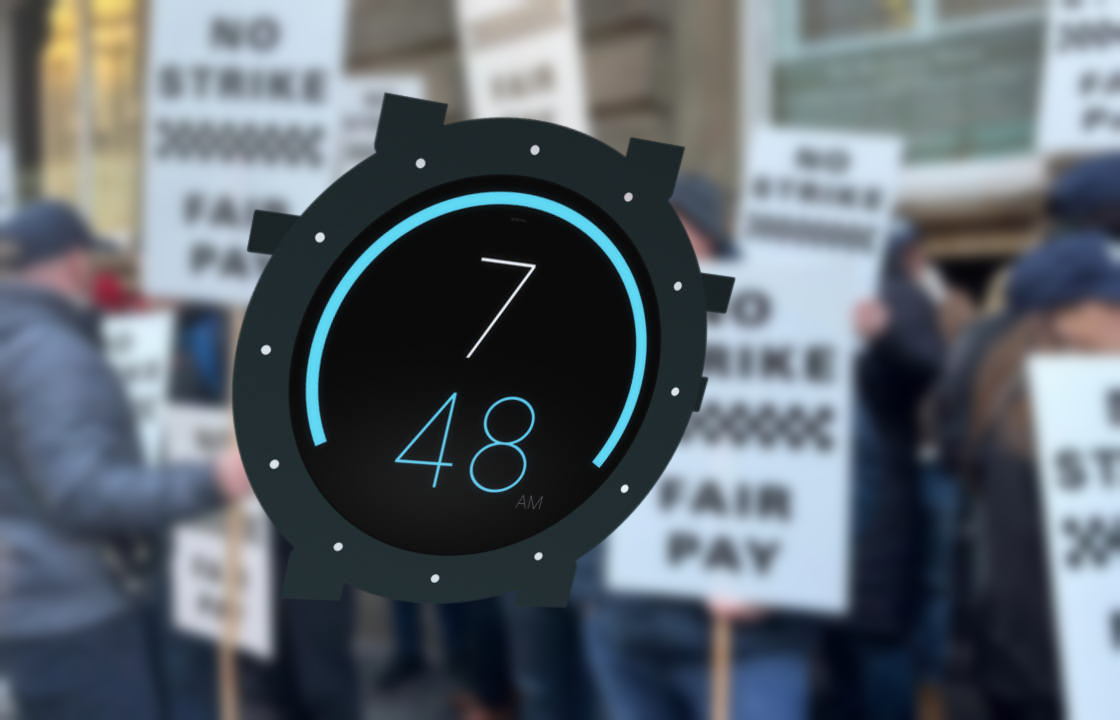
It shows 7:48
